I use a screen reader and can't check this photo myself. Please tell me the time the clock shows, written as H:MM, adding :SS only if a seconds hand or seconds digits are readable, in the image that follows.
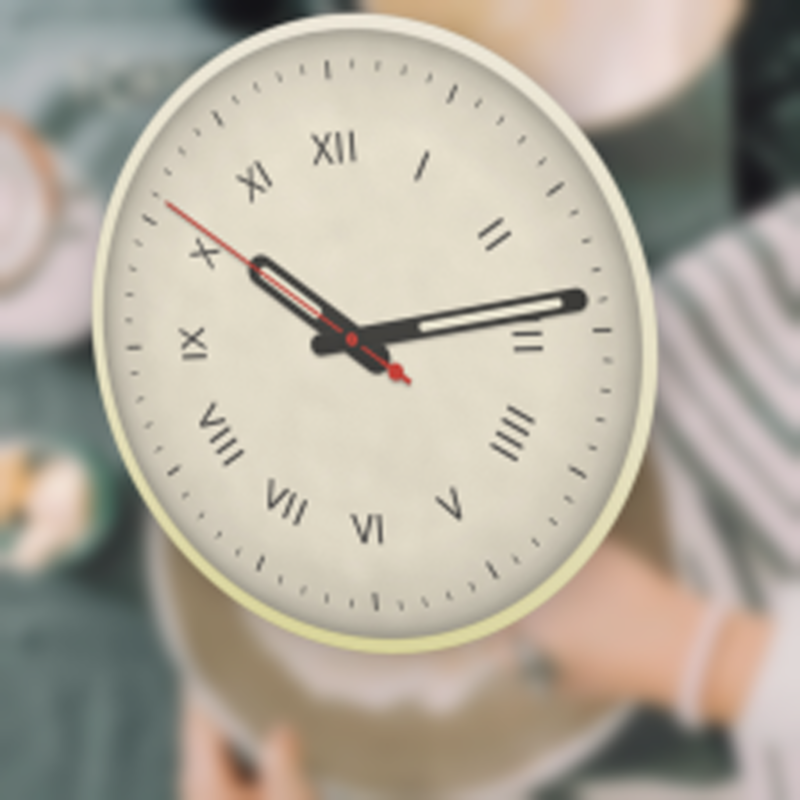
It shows 10:13:51
